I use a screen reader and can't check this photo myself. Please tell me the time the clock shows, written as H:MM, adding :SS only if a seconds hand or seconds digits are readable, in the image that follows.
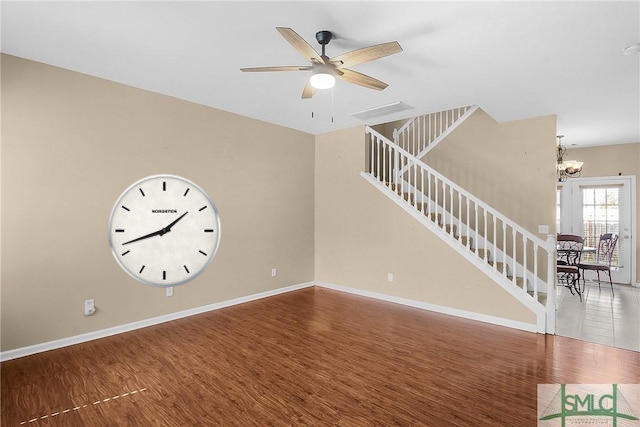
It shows 1:42
